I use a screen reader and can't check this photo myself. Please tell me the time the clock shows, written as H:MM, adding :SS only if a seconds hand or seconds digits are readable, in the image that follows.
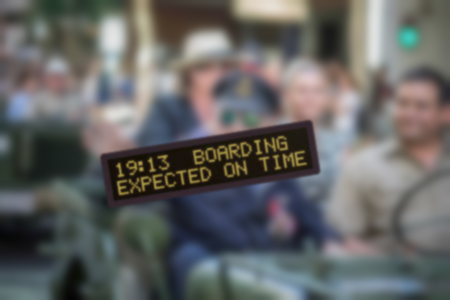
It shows 19:13
